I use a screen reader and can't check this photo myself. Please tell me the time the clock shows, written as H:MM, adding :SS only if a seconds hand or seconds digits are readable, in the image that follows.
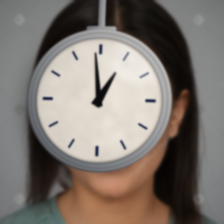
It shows 12:59
